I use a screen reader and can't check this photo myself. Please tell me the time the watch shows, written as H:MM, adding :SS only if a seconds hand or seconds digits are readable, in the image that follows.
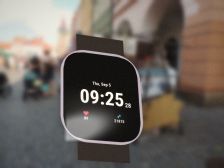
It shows 9:25
